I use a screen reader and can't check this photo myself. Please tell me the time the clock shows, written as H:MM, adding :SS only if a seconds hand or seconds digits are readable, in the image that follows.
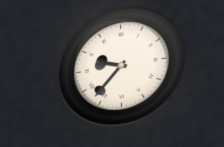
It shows 9:37
